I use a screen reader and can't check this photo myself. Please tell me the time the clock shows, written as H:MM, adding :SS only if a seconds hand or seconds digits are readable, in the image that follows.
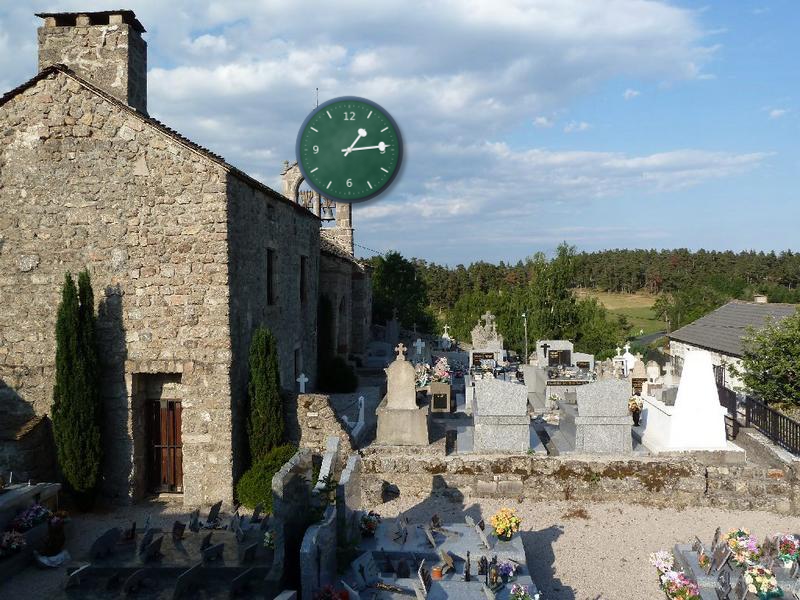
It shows 1:14
